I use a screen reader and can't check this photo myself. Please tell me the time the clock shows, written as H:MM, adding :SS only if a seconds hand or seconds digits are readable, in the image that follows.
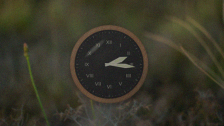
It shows 2:16
